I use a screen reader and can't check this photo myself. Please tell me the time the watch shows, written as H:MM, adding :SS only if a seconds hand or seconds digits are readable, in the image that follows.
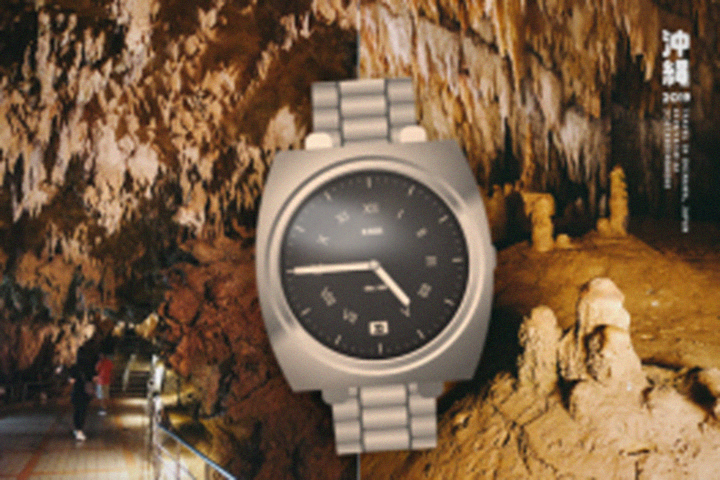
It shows 4:45
